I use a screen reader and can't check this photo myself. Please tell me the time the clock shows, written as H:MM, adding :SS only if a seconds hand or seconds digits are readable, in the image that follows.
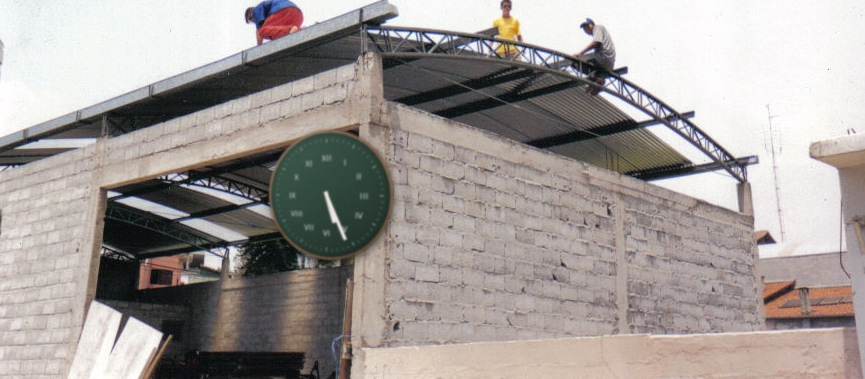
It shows 5:26
